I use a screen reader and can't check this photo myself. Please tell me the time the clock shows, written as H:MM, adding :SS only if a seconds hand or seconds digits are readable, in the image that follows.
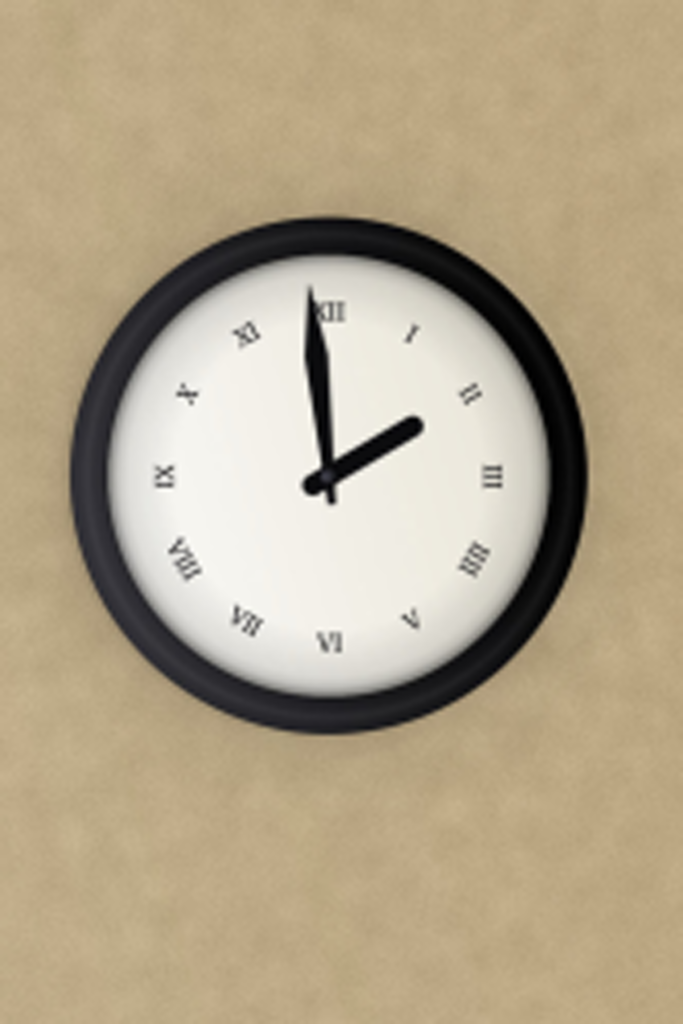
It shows 1:59
